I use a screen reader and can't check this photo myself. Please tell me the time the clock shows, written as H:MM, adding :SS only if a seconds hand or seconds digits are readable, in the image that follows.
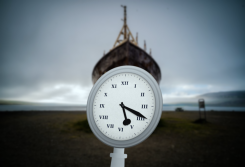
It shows 5:19
